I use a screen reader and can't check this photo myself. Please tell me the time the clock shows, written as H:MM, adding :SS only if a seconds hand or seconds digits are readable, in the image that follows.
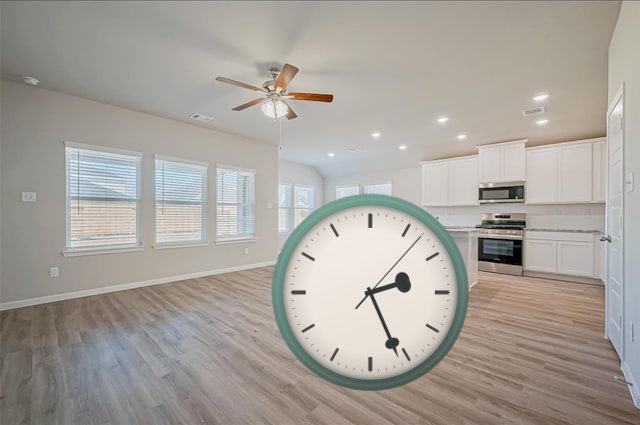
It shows 2:26:07
